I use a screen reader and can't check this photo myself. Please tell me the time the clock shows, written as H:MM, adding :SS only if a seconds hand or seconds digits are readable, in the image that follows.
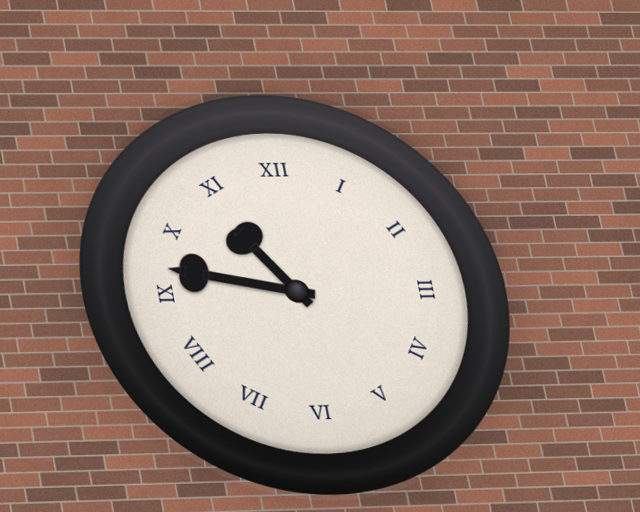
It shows 10:47
